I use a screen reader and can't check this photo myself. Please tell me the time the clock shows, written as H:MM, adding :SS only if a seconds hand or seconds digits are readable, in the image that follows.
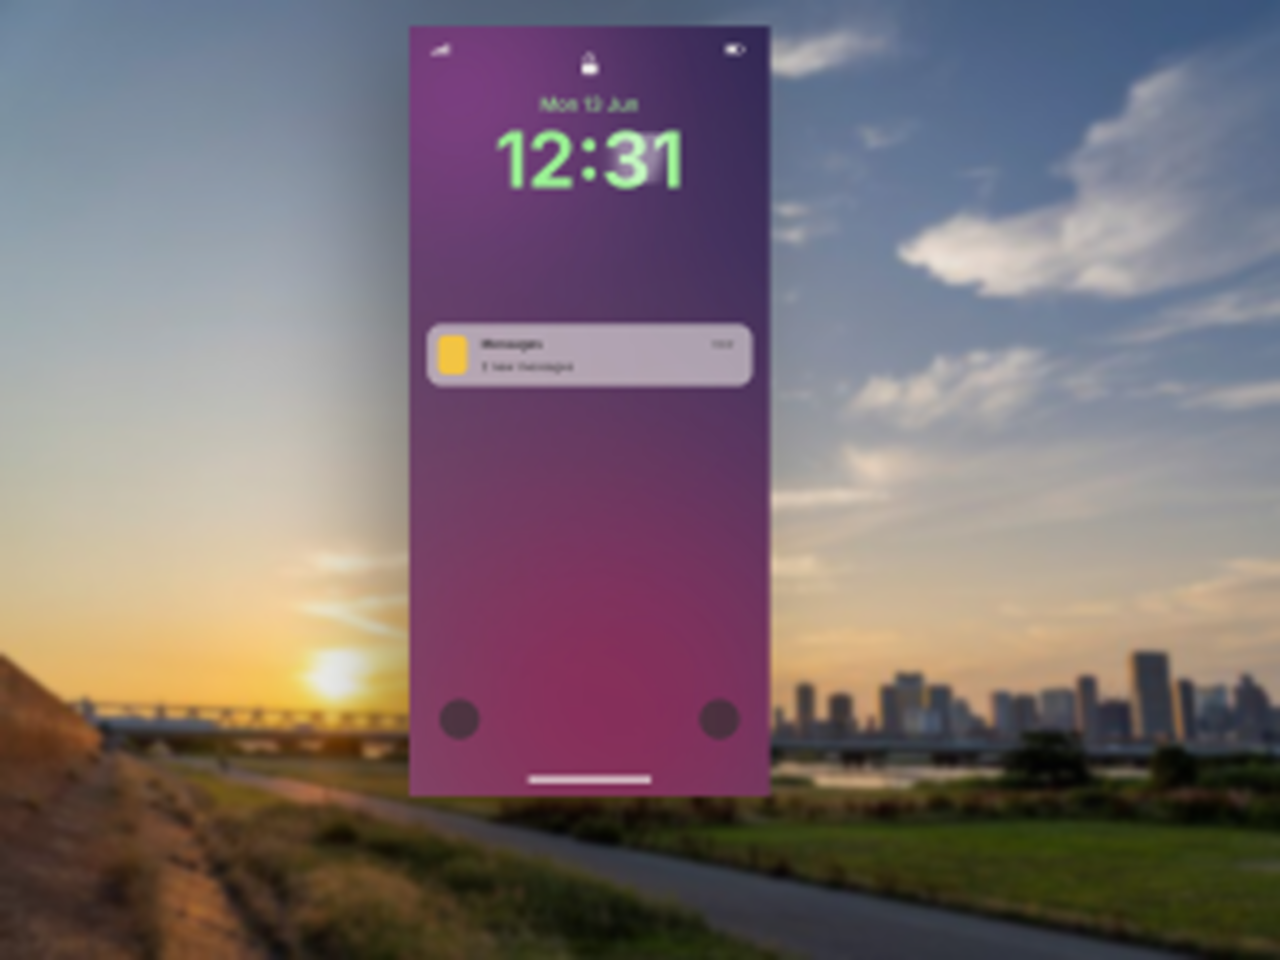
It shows 12:31
